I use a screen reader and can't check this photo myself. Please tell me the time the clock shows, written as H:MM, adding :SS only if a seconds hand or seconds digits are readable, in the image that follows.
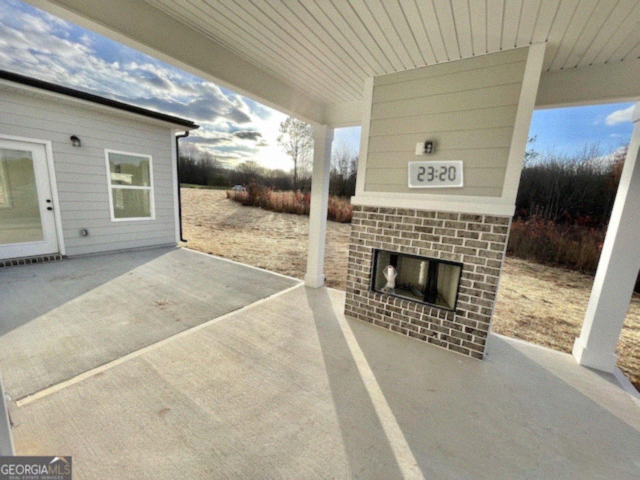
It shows 23:20
